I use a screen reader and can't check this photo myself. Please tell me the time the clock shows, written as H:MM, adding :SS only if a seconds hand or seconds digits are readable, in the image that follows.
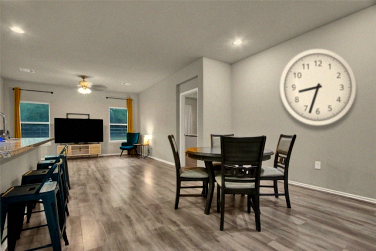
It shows 8:33
